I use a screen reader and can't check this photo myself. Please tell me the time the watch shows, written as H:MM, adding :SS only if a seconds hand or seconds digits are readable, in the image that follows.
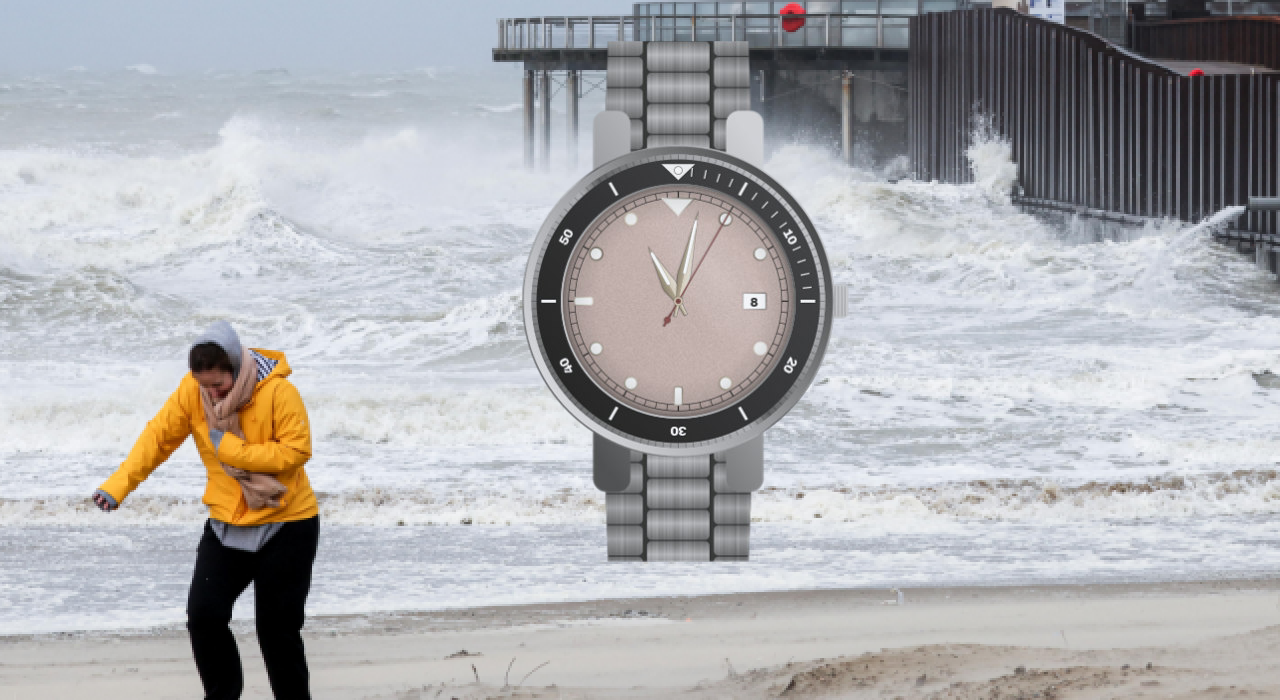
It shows 11:02:05
